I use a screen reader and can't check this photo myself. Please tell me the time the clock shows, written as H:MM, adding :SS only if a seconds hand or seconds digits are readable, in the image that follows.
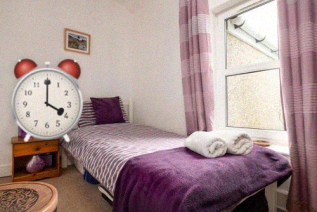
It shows 4:00
